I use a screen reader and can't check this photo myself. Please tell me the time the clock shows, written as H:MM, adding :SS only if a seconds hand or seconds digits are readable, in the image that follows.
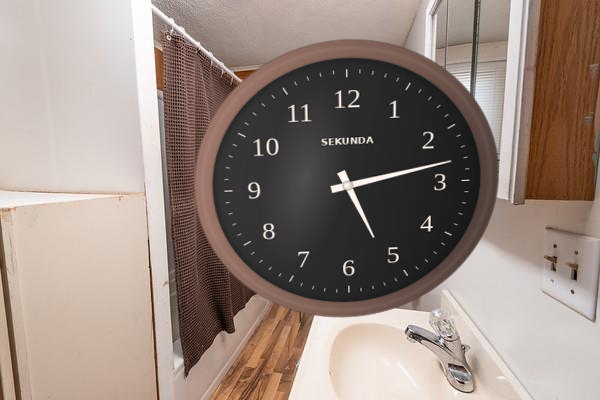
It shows 5:13
